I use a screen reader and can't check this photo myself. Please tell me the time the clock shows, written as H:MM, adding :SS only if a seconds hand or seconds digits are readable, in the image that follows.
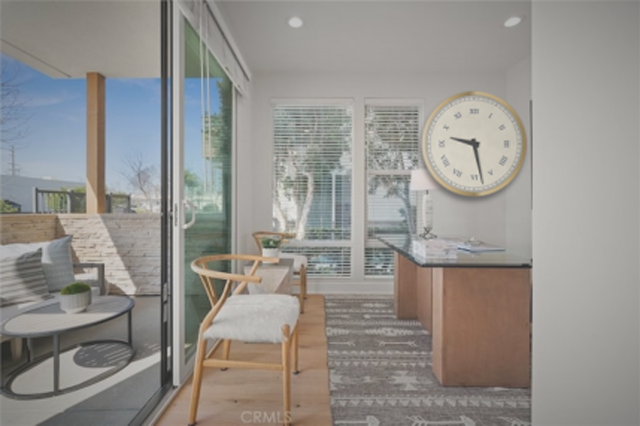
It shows 9:28
